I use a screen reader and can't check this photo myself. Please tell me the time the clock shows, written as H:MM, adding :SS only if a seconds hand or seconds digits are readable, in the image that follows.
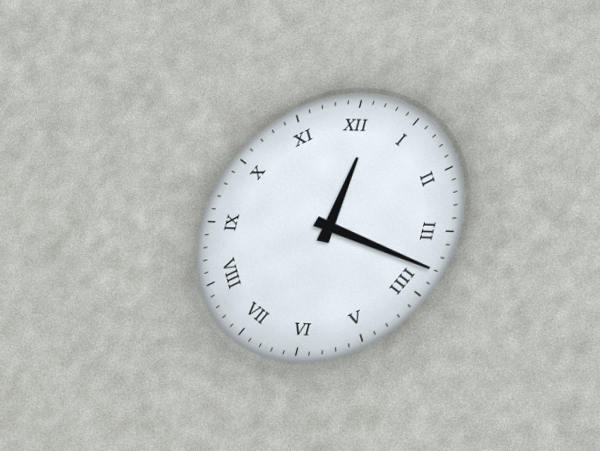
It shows 12:18
